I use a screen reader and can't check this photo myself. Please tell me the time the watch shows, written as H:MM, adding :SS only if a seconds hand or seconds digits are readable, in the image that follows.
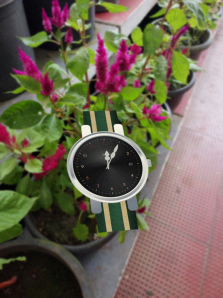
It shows 12:05
